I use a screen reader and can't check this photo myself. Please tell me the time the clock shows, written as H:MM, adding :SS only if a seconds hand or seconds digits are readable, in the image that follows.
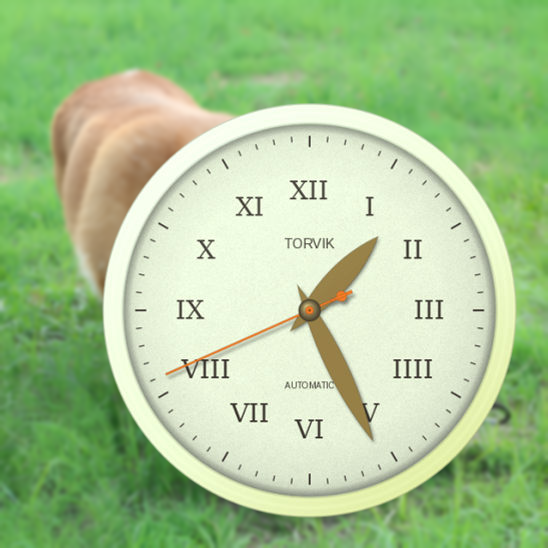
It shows 1:25:41
